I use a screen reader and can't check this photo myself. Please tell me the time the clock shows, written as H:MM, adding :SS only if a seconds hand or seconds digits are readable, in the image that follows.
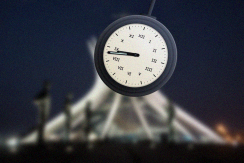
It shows 8:43
